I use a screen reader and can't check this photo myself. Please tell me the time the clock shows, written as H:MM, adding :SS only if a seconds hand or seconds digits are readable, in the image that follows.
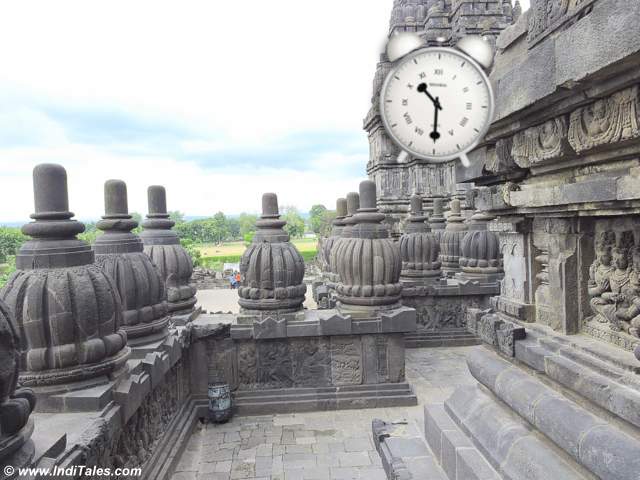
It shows 10:30
